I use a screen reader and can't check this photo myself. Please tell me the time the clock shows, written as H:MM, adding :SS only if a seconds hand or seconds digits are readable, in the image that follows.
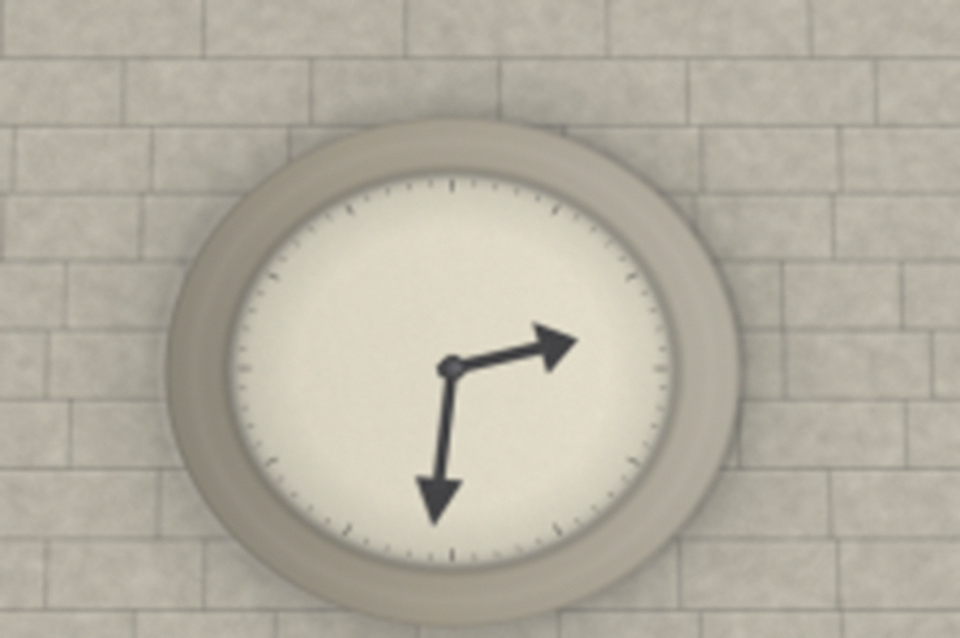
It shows 2:31
